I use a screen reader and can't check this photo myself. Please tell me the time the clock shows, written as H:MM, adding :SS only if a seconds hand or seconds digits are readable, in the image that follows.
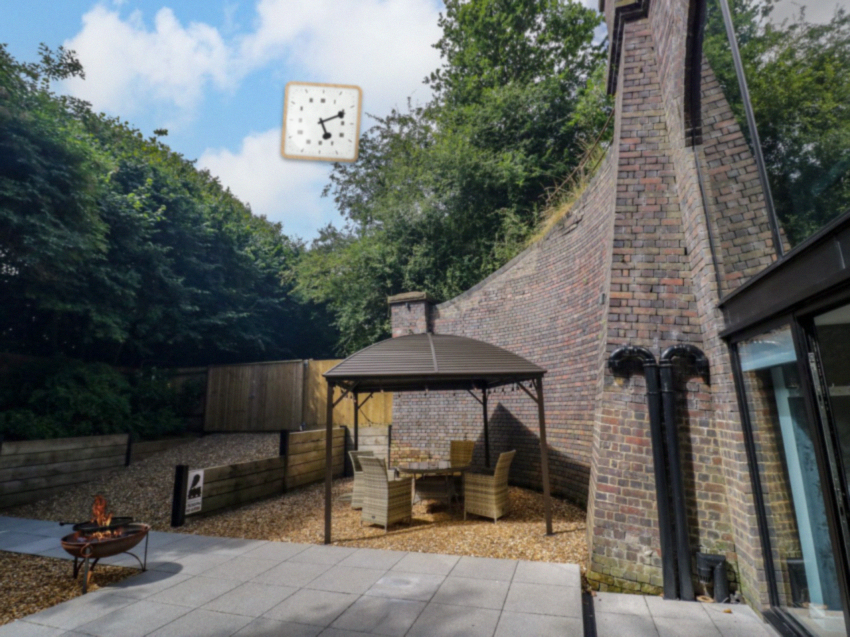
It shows 5:11
